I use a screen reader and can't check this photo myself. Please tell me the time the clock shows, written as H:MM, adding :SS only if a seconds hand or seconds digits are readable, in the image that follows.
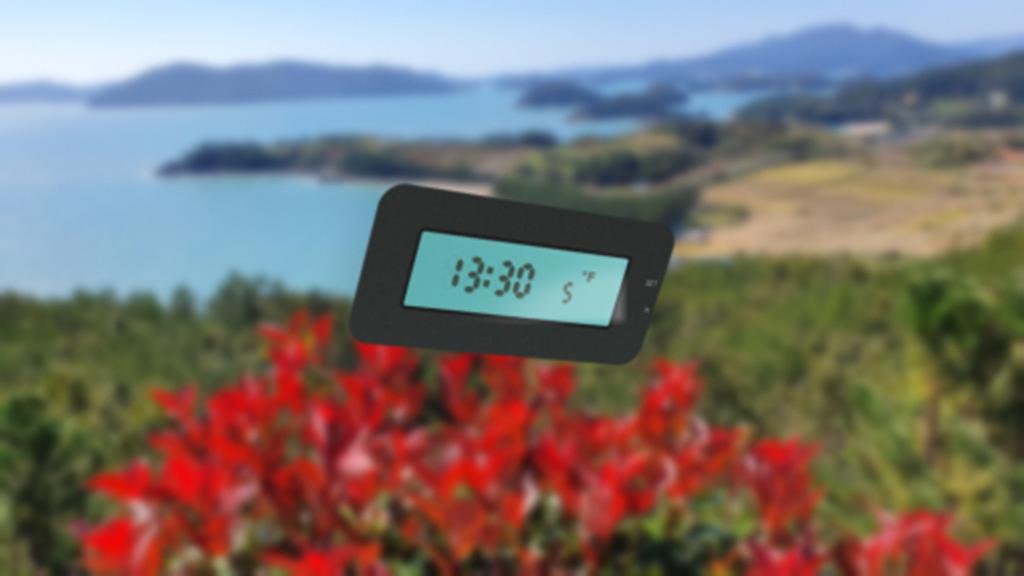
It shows 13:30
